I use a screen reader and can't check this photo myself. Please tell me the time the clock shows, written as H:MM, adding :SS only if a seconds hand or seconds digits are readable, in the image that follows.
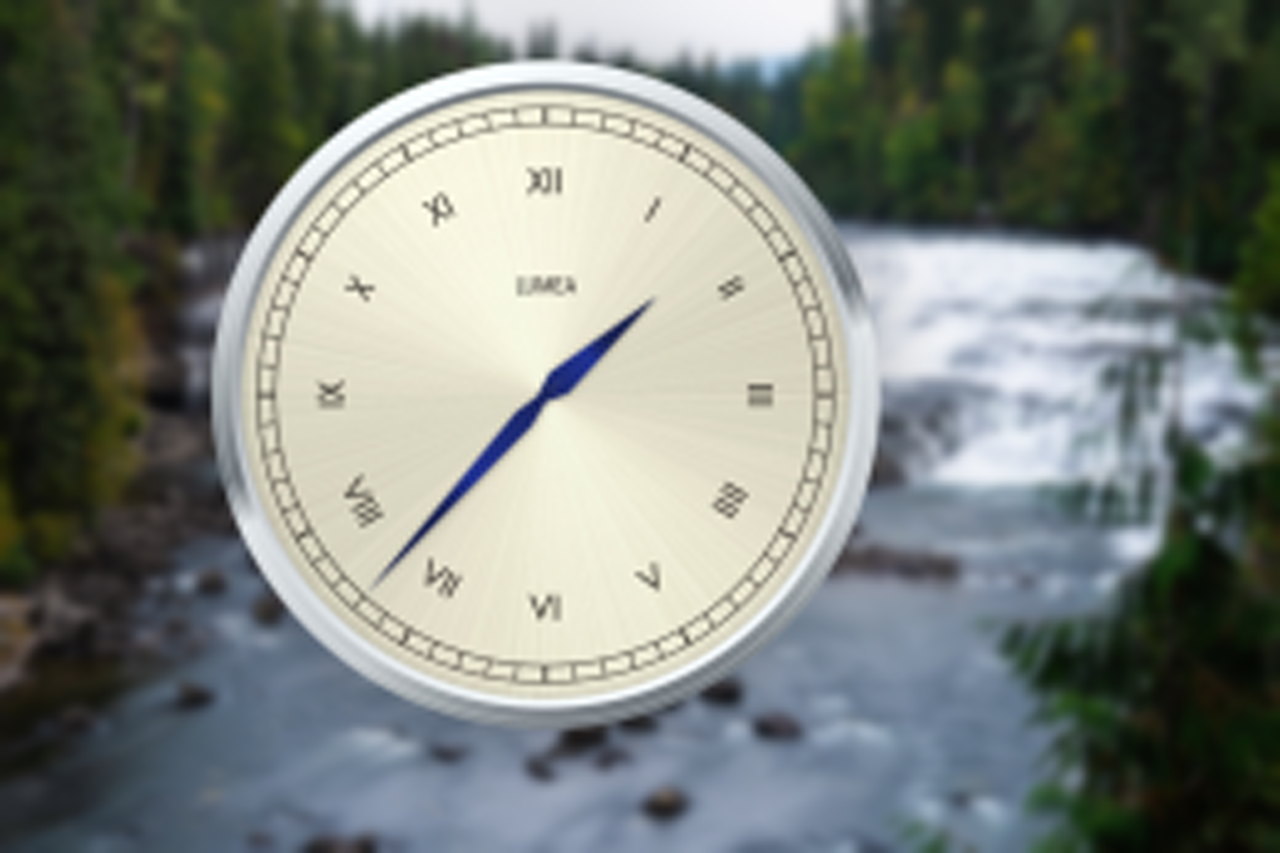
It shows 1:37
